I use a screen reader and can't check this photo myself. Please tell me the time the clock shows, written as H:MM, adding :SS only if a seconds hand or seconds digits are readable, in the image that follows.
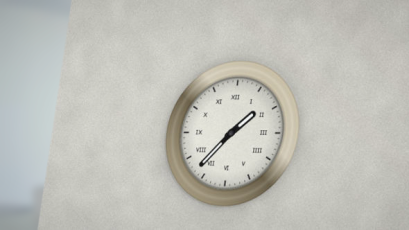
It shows 1:37
